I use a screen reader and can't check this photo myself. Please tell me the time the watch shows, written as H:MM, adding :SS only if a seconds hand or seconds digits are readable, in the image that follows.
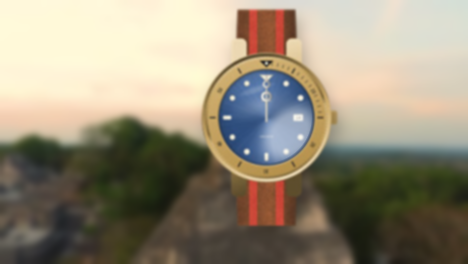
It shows 12:00
